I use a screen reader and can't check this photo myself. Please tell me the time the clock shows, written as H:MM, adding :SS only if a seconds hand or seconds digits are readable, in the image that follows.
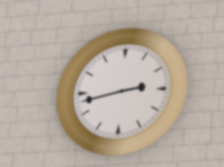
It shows 2:43
